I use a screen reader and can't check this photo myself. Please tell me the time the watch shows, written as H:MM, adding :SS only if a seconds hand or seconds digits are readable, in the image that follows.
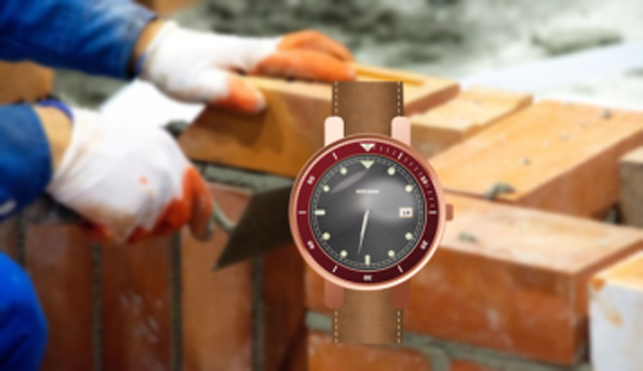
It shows 6:32
